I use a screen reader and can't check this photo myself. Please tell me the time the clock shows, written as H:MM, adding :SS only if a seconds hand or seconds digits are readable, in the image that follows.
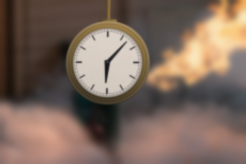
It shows 6:07
